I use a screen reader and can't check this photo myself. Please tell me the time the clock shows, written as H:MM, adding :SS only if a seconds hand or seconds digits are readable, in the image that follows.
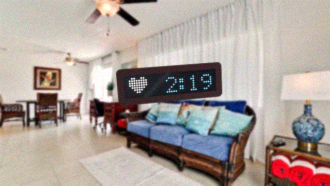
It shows 2:19
